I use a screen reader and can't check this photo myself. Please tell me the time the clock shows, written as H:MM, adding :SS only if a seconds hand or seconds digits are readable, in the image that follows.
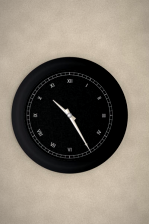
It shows 10:25
